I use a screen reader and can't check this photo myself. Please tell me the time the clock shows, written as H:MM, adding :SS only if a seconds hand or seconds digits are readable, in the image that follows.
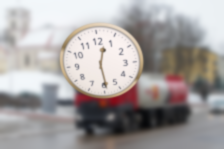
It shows 12:29
